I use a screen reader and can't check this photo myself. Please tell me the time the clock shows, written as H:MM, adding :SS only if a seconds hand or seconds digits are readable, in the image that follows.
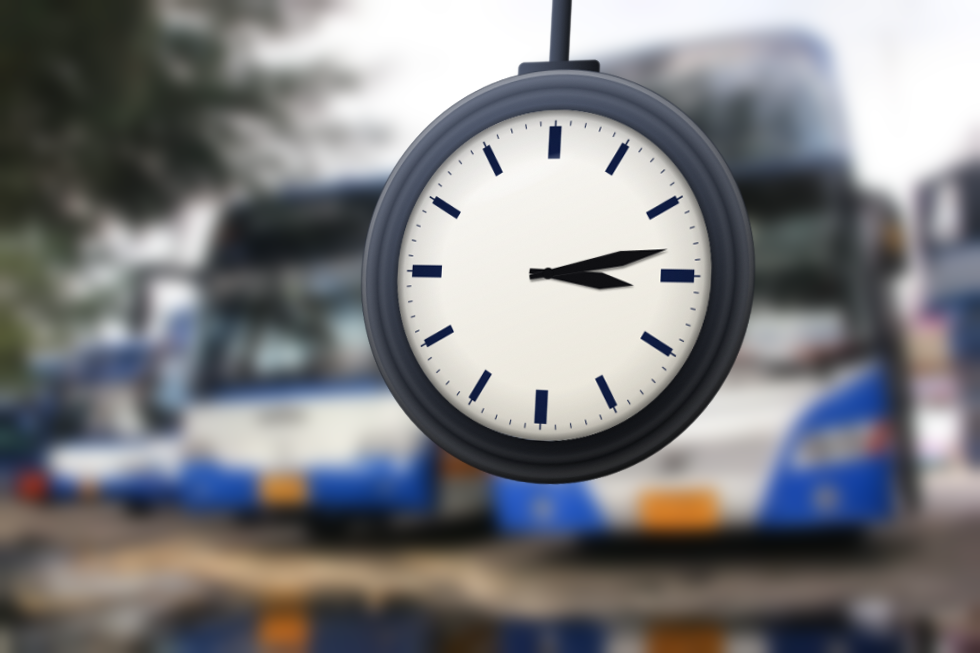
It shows 3:13
